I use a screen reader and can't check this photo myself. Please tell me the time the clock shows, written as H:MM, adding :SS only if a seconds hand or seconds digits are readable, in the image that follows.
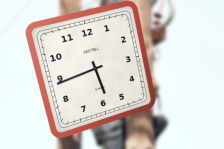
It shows 5:44
